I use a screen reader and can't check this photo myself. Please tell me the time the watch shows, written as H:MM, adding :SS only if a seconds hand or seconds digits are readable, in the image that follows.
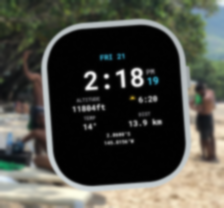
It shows 2:18
